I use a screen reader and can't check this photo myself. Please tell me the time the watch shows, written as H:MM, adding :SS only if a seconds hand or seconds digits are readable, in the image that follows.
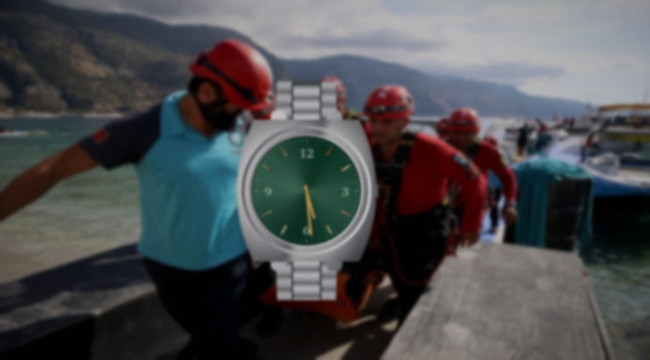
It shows 5:29
